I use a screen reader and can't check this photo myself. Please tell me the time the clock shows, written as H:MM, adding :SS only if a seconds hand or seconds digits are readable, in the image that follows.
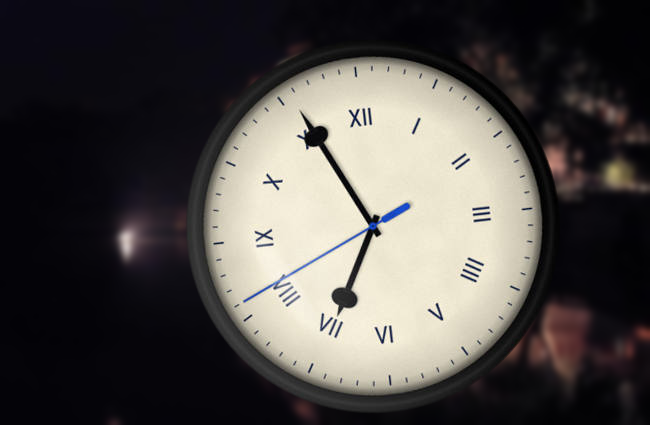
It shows 6:55:41
